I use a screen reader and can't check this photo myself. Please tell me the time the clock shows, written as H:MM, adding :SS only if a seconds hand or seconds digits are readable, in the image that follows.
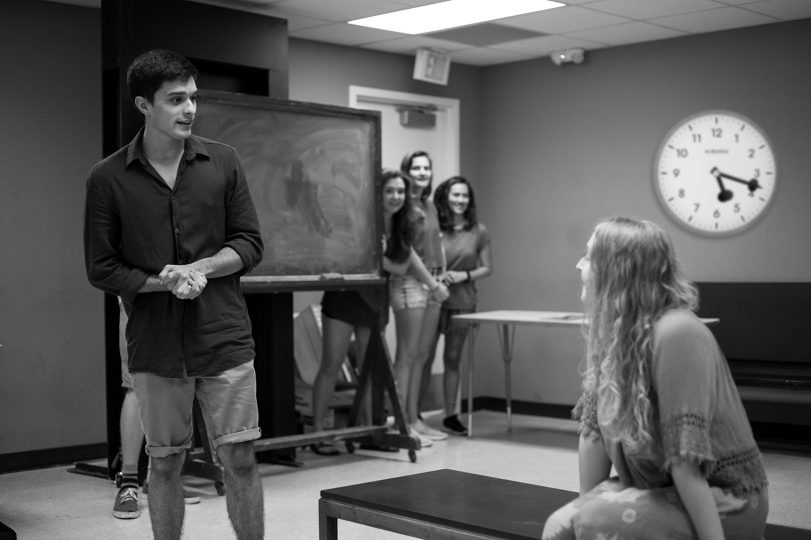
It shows 5:18
